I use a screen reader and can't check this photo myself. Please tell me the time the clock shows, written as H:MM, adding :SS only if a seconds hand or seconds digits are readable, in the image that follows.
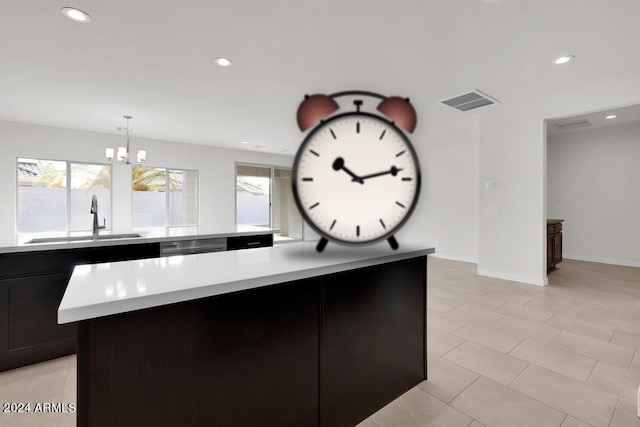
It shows 10:13
